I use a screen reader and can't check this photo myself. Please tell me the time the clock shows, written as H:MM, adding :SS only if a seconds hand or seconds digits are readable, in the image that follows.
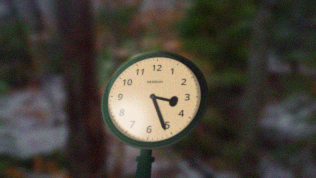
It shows 3:26
